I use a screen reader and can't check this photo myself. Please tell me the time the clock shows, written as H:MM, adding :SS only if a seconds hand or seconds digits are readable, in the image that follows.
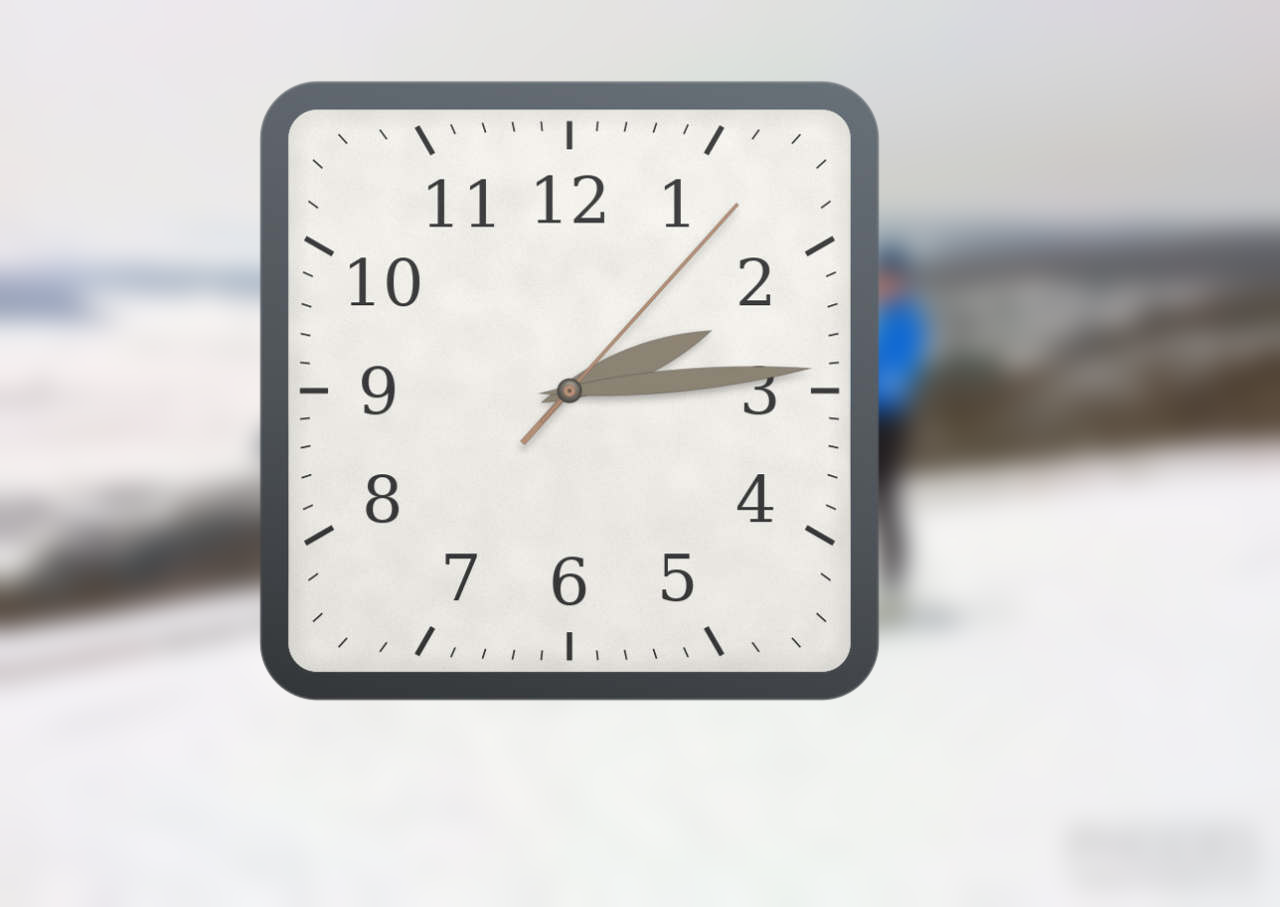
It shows 2:14:07
